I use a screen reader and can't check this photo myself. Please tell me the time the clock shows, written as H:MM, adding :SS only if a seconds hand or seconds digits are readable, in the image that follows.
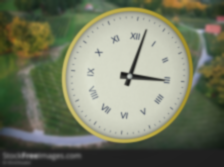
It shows 3:02
